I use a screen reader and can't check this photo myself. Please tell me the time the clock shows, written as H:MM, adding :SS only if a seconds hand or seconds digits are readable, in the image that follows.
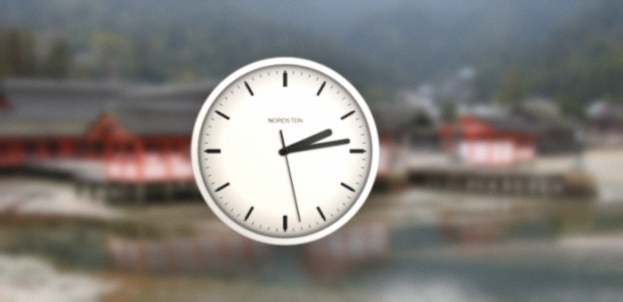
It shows 2:13:28
